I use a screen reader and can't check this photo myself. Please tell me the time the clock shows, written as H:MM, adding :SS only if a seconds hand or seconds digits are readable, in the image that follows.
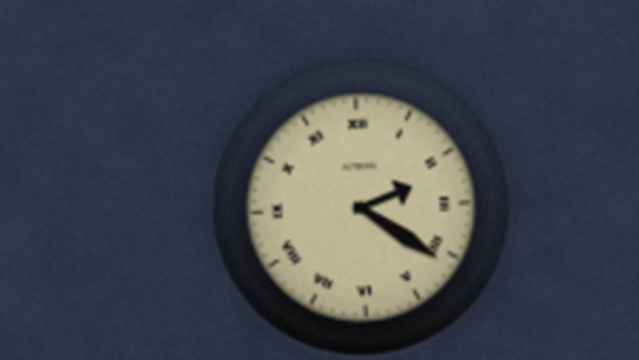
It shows 2:21
